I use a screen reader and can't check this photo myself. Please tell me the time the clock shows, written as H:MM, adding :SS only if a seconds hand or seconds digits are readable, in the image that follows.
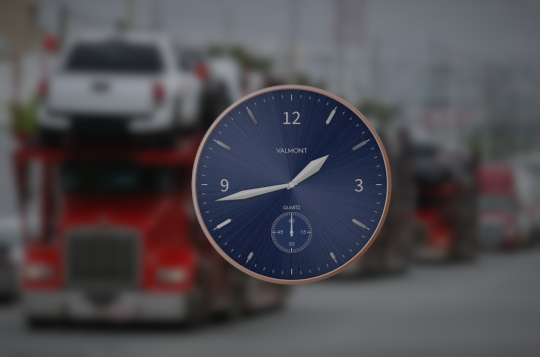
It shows 1:43
